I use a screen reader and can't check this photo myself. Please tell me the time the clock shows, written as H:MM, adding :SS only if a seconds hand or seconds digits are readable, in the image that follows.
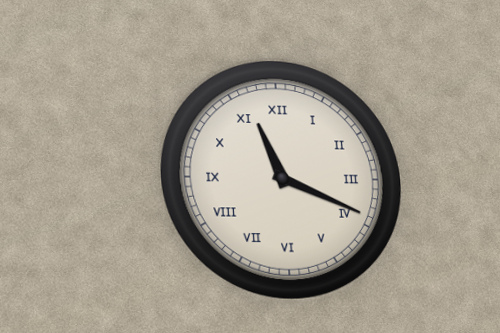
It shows 11:19
